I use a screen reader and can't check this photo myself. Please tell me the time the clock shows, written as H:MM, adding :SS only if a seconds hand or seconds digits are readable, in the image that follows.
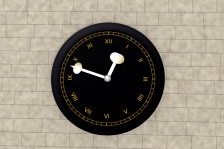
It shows 12:48
